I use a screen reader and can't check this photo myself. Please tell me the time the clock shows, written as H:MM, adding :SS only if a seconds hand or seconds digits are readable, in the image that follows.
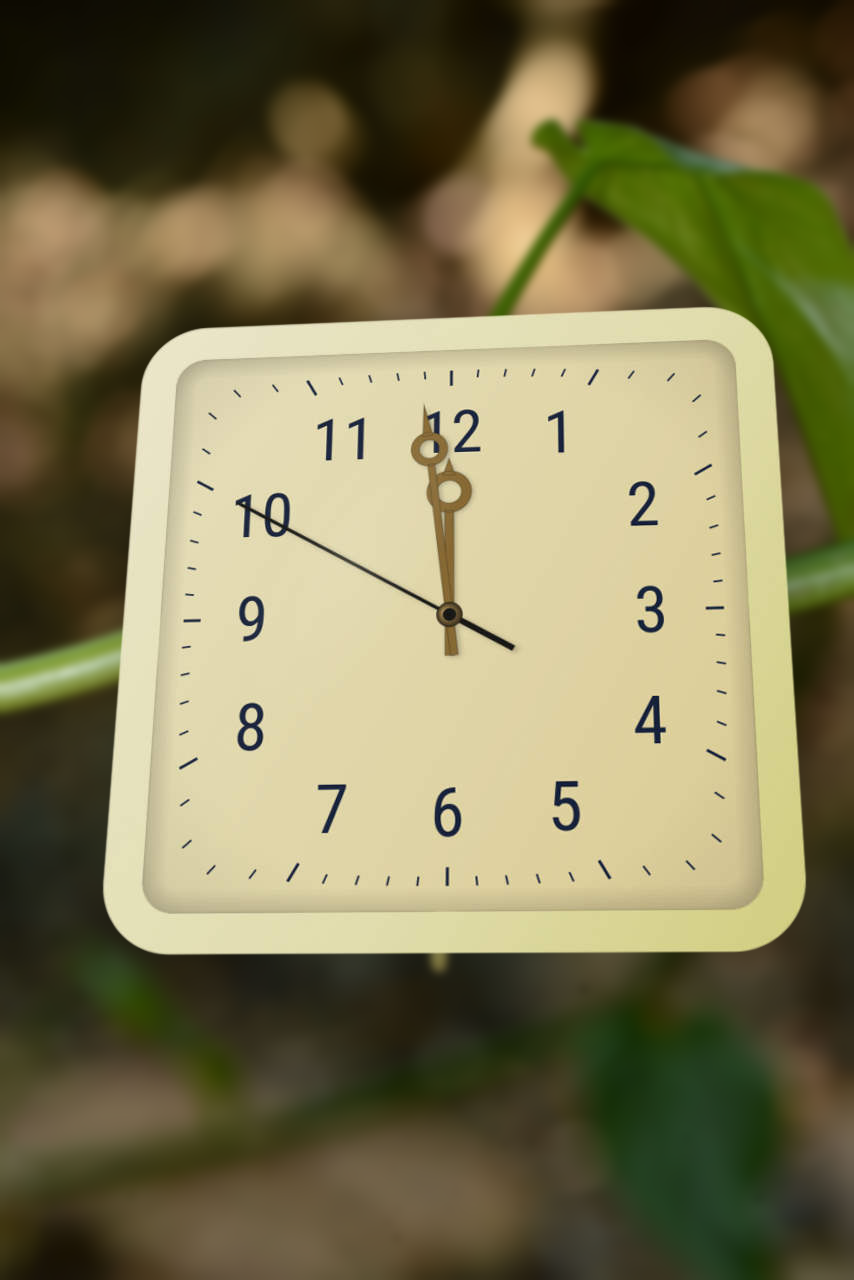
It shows 11:58:50
